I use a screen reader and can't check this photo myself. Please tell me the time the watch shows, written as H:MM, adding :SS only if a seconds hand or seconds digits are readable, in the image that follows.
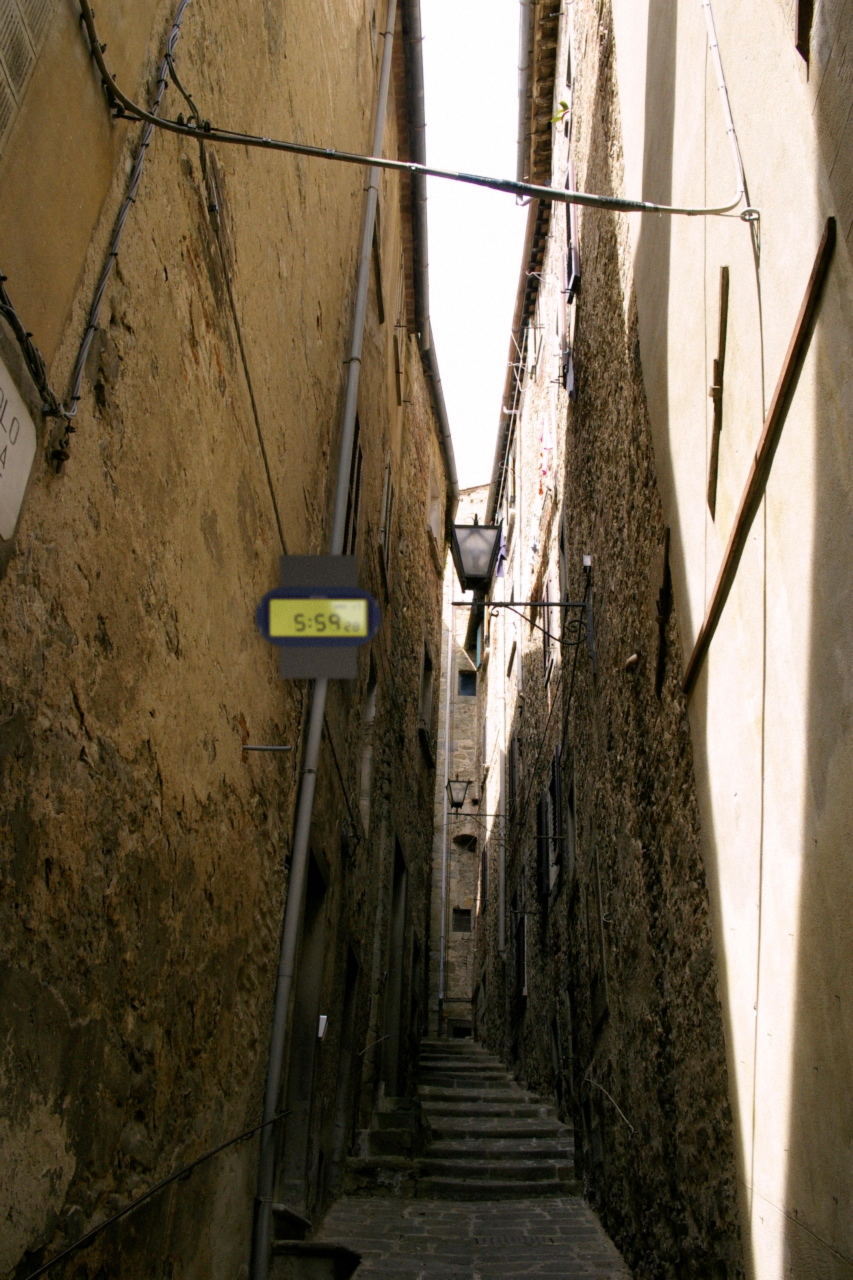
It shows 5:59
